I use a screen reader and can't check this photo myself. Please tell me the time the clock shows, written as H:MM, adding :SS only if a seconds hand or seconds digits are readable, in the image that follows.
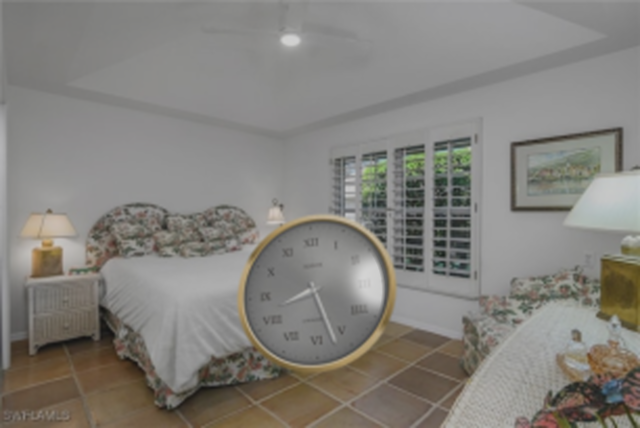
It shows 8:27
